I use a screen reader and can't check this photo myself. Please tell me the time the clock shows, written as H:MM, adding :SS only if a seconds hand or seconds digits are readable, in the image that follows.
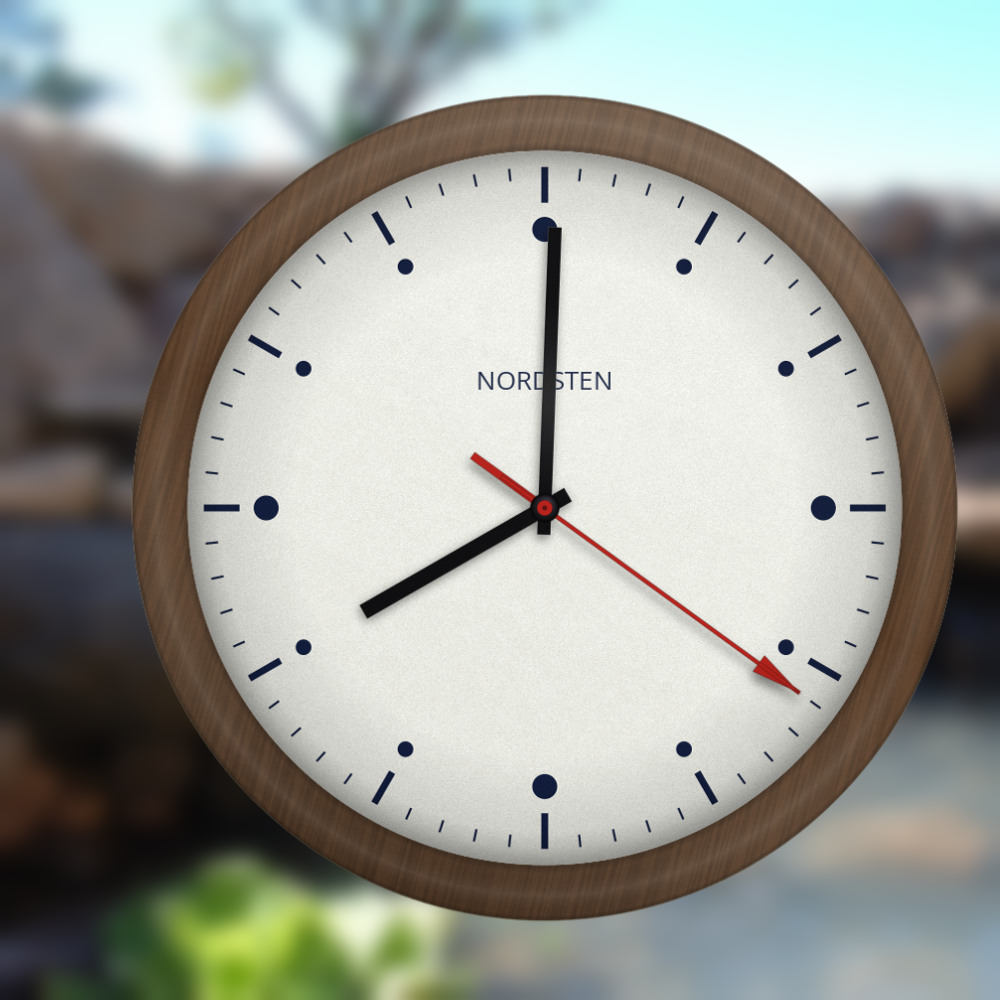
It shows 8:00:21
